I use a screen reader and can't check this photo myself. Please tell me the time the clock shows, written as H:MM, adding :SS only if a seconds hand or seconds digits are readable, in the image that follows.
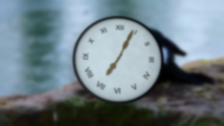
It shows 7:04
